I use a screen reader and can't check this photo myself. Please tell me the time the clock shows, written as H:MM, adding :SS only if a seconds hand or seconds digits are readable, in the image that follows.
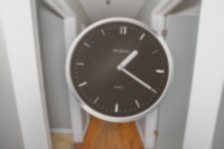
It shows 1:20
